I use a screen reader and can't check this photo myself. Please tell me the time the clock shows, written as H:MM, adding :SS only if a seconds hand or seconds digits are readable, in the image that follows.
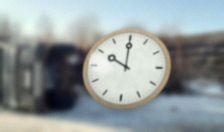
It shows 10:00
